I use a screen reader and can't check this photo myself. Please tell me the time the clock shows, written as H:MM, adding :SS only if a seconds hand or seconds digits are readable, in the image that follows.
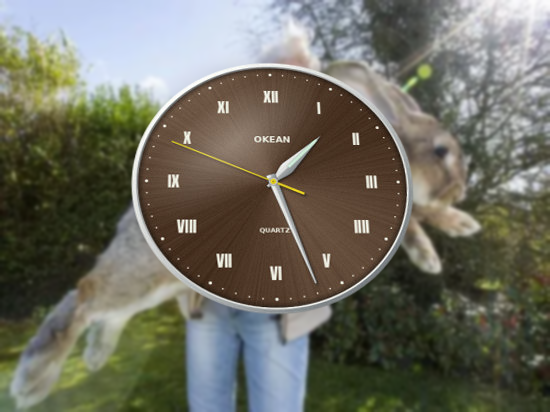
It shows 1:26:49
